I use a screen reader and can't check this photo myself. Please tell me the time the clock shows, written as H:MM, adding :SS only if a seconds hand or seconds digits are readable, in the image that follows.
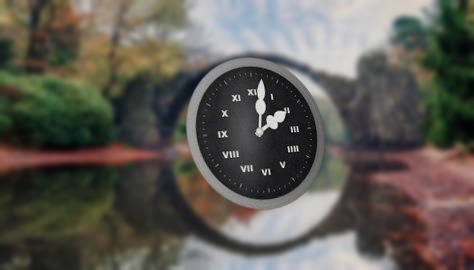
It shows 2:02
